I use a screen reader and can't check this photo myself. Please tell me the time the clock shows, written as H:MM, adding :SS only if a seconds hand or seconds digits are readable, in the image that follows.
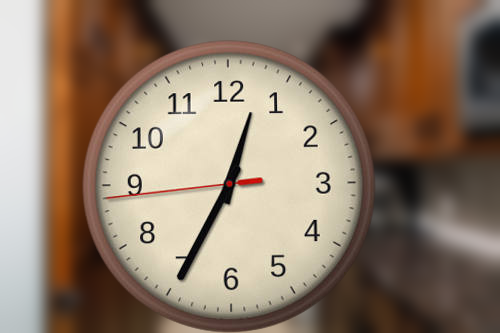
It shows 12:34:44
